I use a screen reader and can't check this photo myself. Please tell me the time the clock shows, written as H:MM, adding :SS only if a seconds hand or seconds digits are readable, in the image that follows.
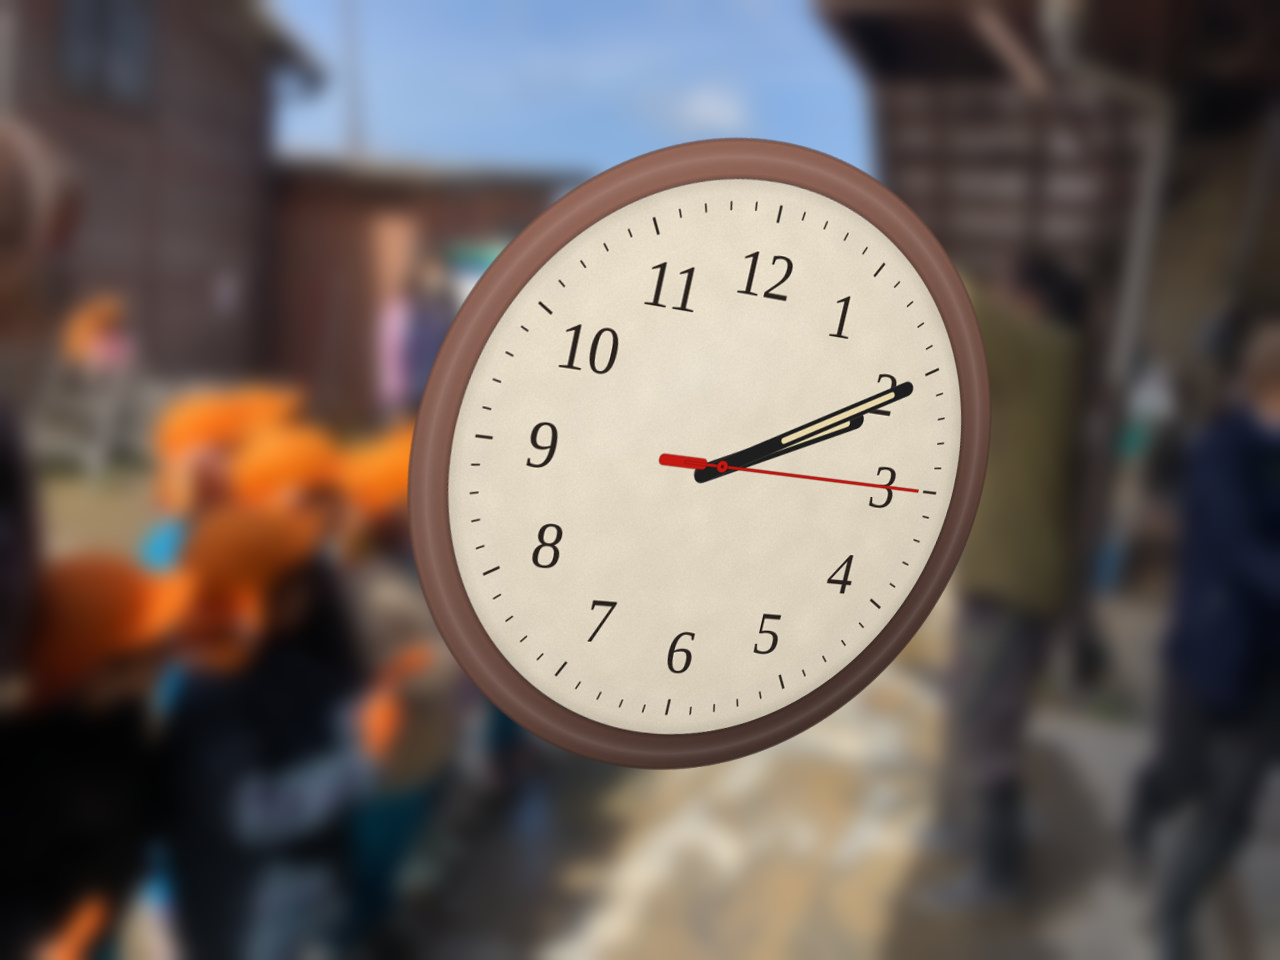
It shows 2:10:15
